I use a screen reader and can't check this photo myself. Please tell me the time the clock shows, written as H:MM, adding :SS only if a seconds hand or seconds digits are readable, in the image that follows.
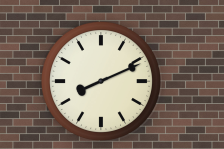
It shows 8:11
